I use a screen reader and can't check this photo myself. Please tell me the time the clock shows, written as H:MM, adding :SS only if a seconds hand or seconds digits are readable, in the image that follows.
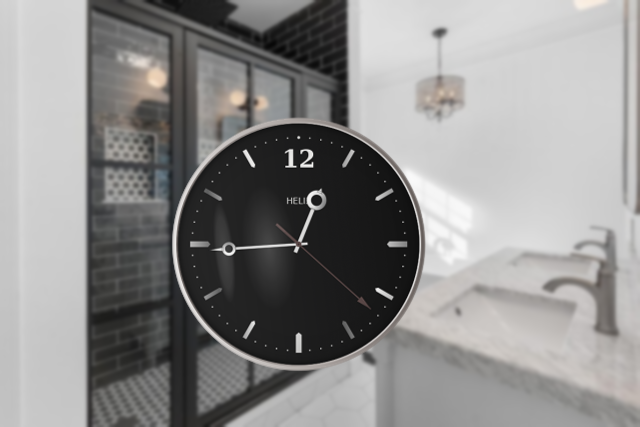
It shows 12:44:22
